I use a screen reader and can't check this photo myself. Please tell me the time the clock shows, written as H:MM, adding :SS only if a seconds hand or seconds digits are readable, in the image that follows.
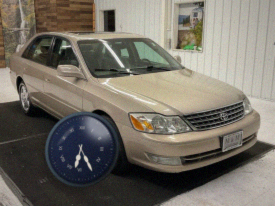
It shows 6:25
